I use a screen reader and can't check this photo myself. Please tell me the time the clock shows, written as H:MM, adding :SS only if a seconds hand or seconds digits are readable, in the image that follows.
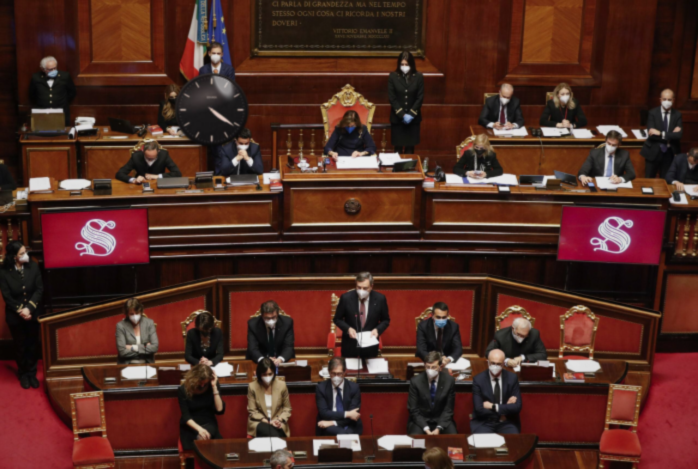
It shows 4:21
